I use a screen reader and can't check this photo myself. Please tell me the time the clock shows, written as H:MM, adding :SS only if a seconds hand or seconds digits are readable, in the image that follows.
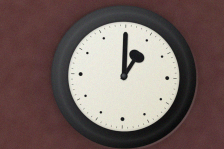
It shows 1:00
